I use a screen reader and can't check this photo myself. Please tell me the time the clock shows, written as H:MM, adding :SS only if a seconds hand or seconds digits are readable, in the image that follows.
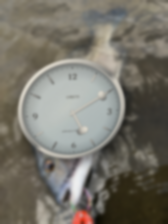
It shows 5:10
